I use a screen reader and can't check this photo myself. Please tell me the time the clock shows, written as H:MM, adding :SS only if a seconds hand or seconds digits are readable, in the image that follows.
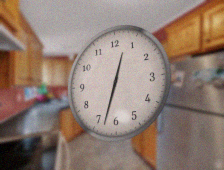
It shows 12:33
